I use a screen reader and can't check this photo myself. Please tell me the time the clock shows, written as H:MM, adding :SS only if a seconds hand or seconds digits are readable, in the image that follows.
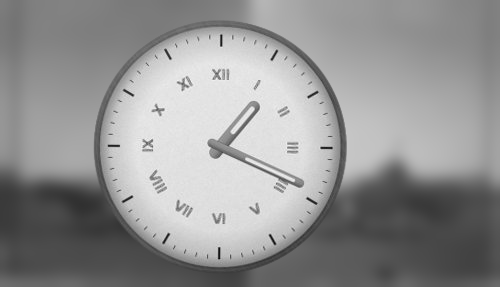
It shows 1:19
